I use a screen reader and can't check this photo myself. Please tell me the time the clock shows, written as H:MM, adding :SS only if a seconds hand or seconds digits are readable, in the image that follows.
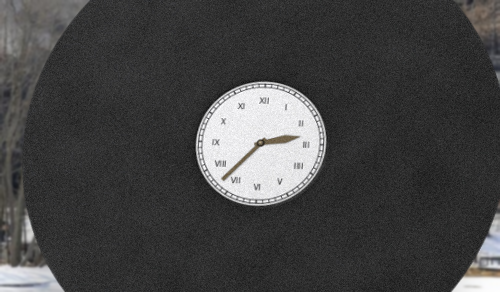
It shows 2:37
